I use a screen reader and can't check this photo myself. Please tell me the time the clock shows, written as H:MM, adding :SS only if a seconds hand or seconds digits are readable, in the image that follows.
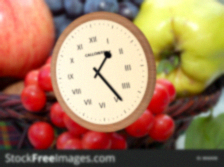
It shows 1:24
